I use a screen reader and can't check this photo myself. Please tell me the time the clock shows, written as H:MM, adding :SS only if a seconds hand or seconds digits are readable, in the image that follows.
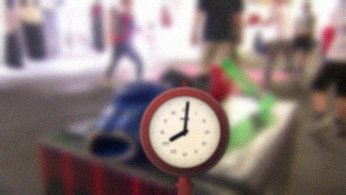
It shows 8:01
